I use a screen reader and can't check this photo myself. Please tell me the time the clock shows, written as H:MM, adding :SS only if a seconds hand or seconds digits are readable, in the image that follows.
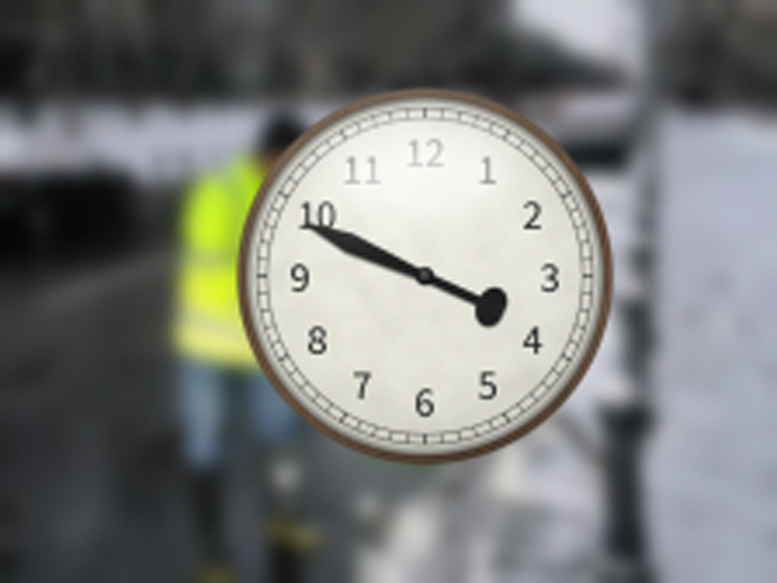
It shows 3:49
